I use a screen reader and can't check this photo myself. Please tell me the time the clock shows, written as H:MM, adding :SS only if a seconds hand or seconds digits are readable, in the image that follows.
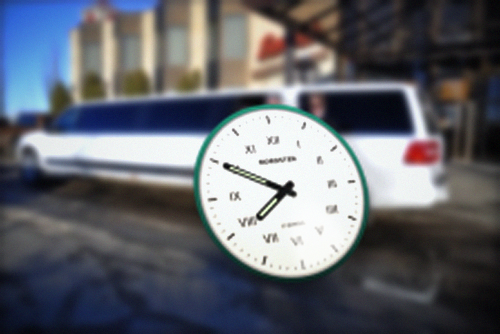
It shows 7:50
